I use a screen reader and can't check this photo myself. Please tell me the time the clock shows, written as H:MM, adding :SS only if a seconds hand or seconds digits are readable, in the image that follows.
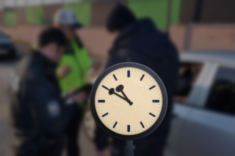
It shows 10:50
